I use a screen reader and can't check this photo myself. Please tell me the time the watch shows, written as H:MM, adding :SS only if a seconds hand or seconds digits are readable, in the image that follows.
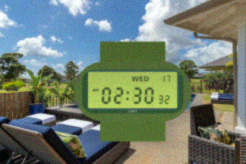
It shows 2:30
